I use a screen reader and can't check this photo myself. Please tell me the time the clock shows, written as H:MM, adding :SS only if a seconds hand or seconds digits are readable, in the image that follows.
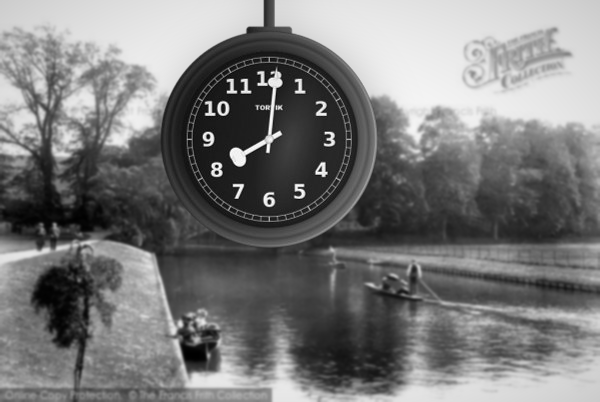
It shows 8:01
